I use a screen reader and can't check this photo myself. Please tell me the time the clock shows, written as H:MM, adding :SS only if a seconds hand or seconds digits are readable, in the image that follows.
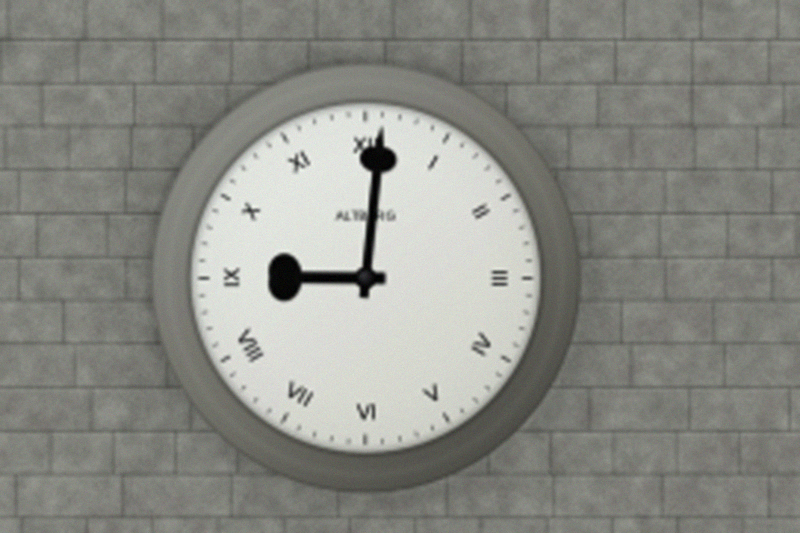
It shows 9:01
